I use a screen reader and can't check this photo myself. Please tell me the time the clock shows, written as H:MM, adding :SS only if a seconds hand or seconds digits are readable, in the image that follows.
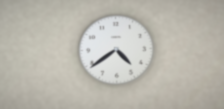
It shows 4:39
